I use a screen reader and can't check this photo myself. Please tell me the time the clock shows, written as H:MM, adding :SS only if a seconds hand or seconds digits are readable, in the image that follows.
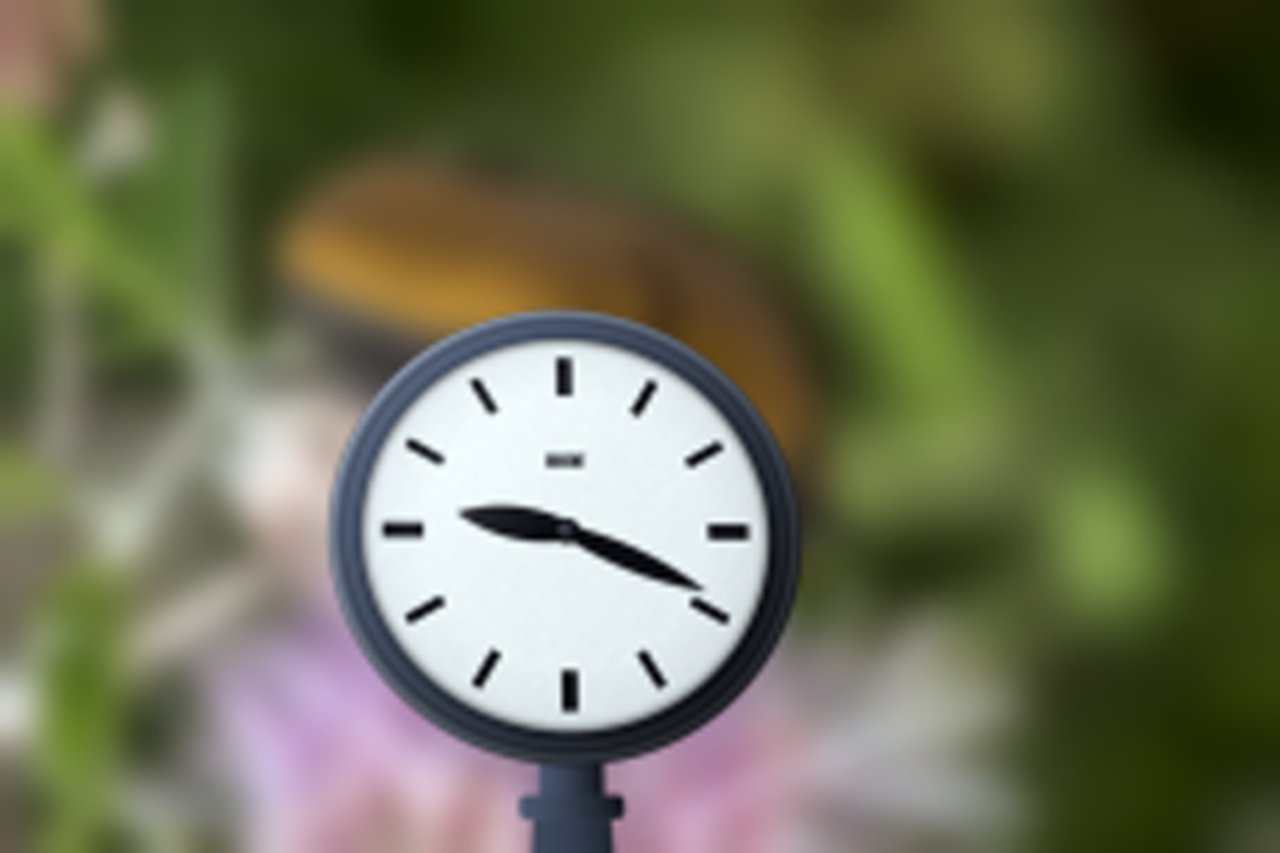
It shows 9:19
